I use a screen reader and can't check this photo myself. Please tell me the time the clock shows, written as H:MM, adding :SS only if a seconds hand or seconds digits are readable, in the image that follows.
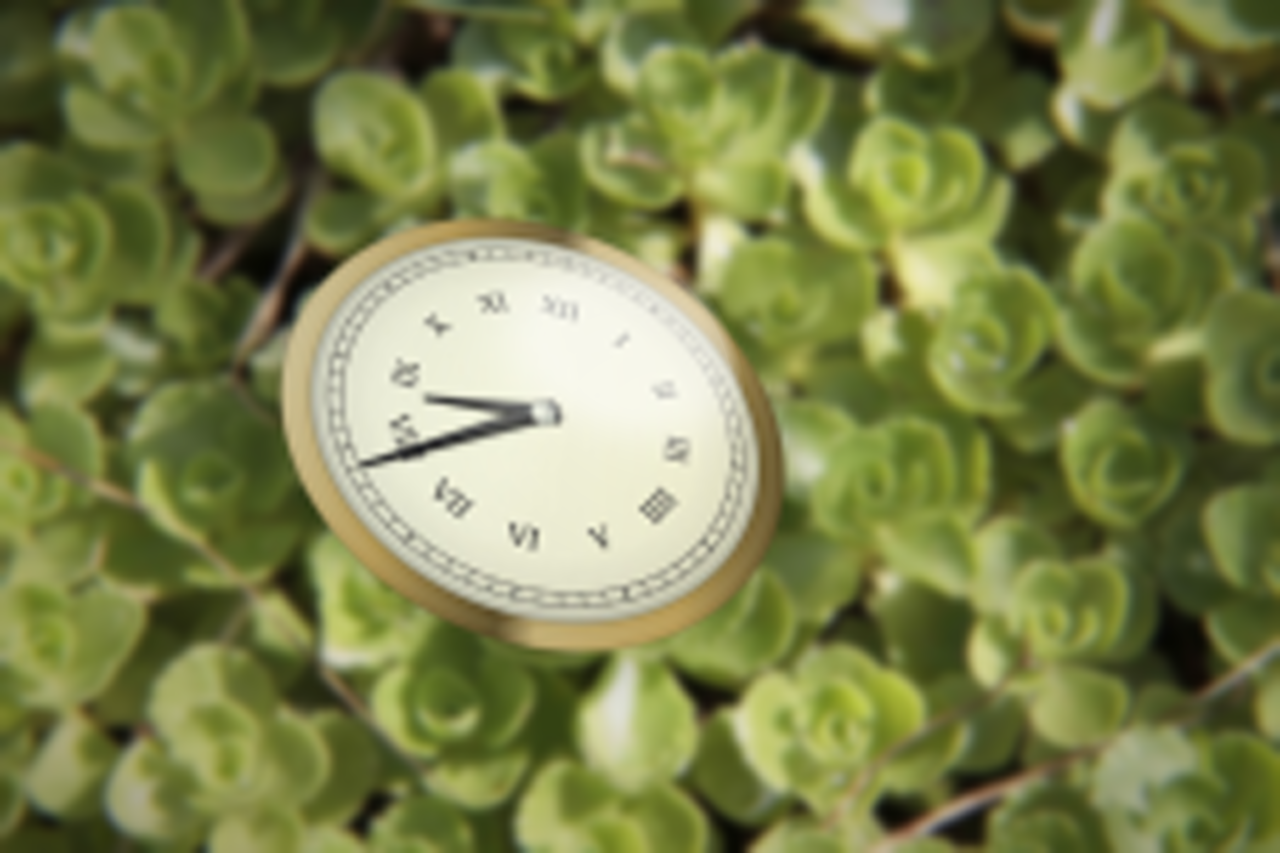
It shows 8:39
